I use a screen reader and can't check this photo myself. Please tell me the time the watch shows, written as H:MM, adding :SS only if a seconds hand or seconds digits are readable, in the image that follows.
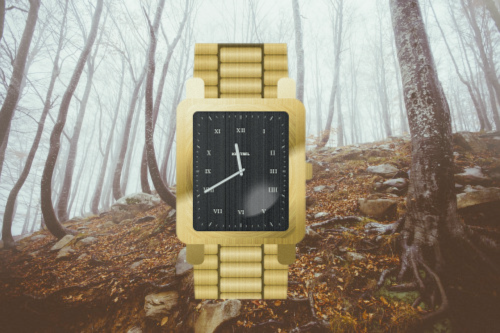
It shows 11:40
